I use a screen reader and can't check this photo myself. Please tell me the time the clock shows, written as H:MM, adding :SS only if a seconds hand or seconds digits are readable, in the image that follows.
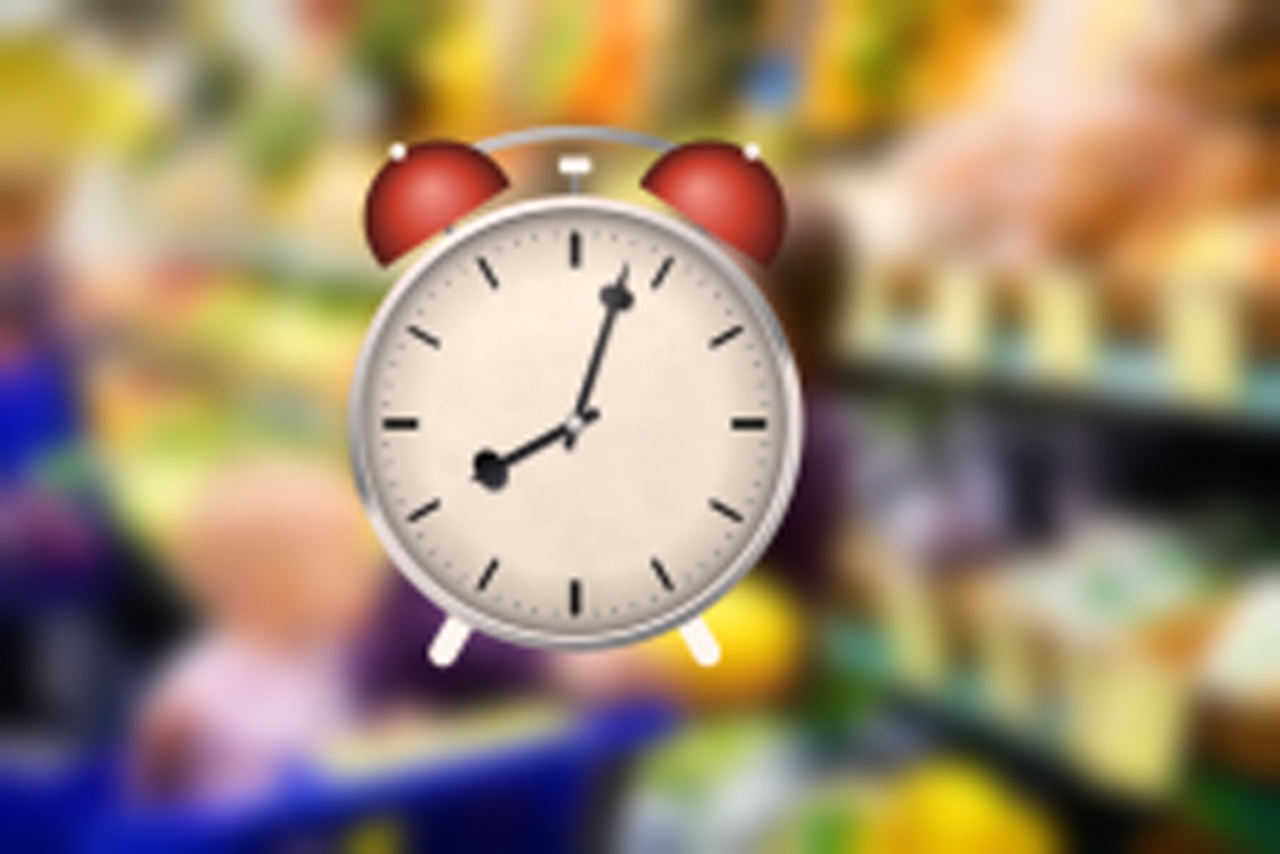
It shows 8:03
